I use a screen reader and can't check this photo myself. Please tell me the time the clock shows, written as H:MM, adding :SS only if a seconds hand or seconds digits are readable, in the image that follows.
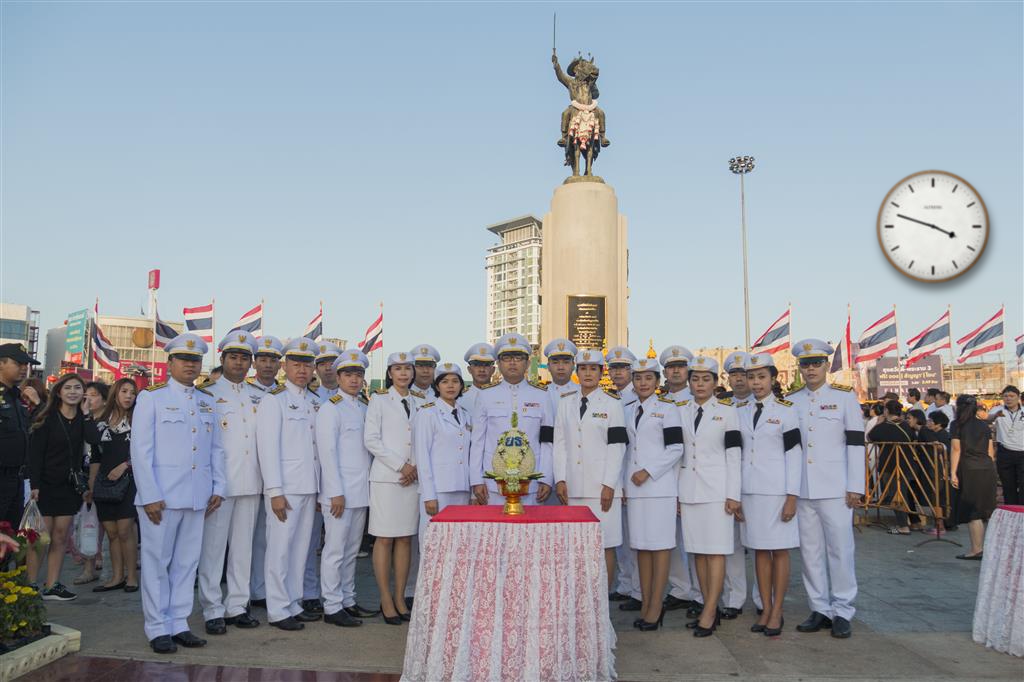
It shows 3:48
